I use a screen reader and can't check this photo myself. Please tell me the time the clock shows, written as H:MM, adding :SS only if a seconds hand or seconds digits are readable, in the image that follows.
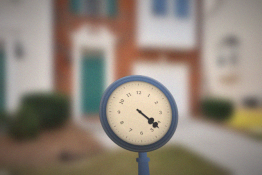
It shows 4:22
